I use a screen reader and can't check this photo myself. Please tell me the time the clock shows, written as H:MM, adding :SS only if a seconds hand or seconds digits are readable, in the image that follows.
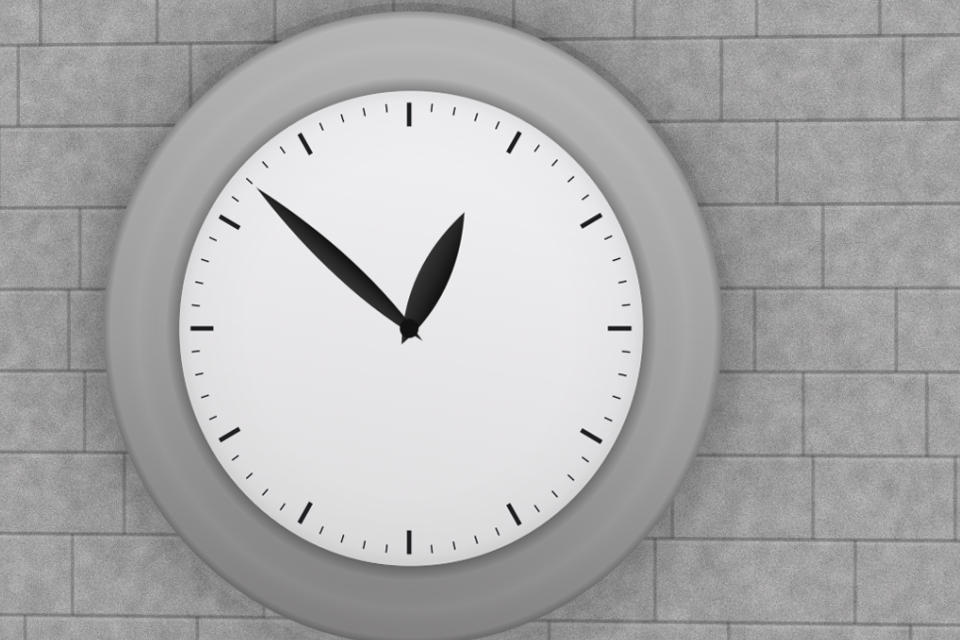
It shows 12:52
